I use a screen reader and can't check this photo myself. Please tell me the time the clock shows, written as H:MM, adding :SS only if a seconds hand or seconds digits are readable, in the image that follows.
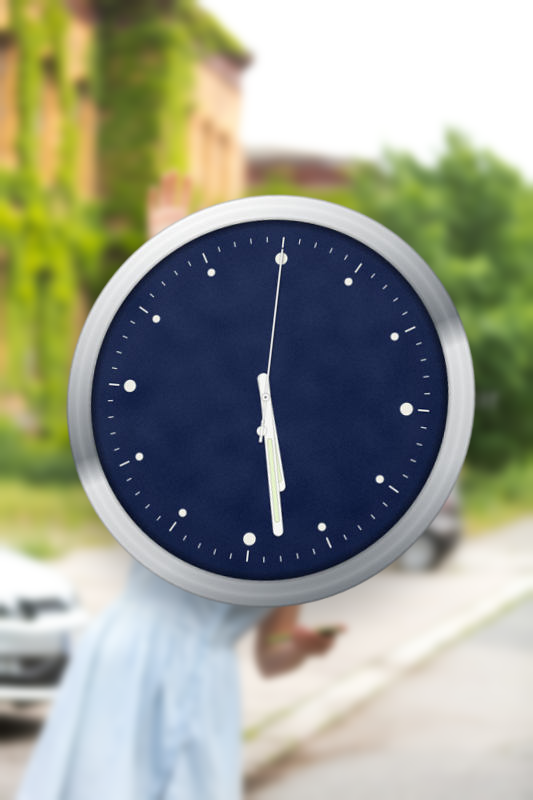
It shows 5:28:00
